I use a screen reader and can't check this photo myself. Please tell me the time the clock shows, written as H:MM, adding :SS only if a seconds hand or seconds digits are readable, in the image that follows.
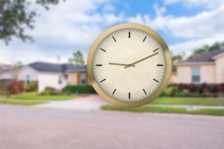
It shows 9:11
